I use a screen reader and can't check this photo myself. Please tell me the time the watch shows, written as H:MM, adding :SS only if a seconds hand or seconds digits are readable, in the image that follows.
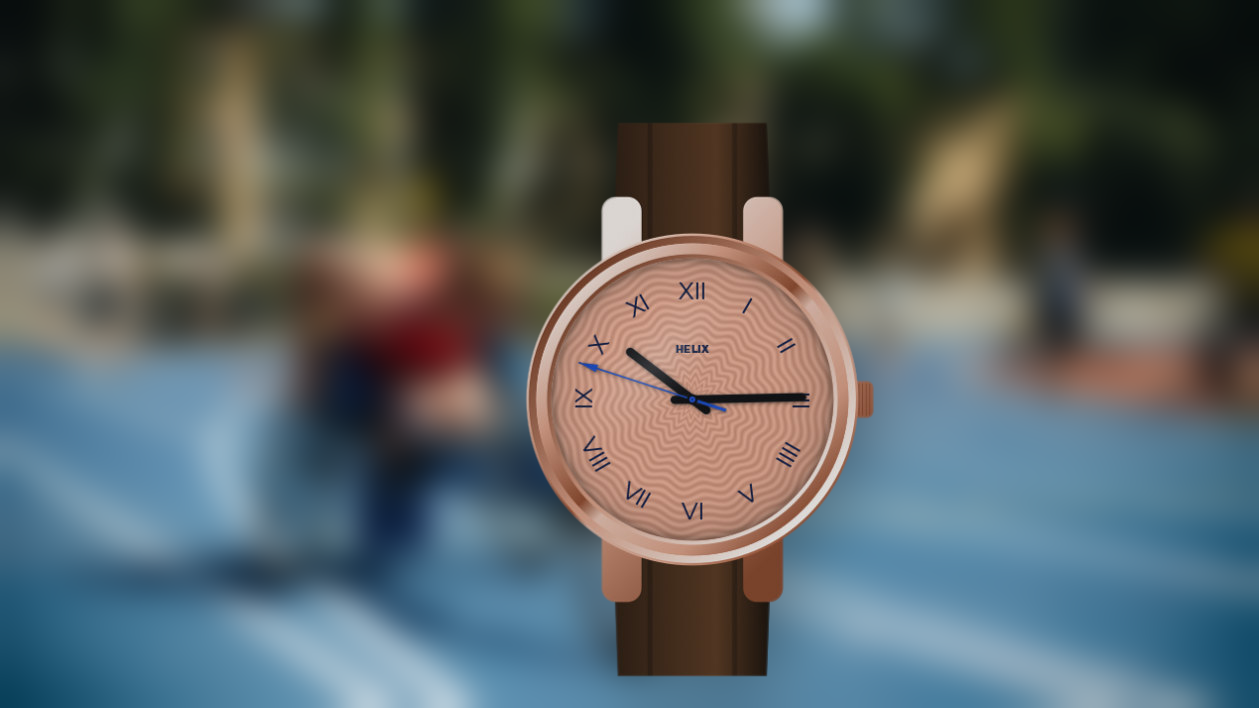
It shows 10:14:48
